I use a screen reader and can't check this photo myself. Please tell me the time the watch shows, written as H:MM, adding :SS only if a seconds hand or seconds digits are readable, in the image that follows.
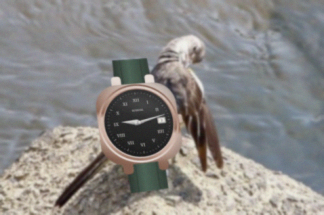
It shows 9:13
